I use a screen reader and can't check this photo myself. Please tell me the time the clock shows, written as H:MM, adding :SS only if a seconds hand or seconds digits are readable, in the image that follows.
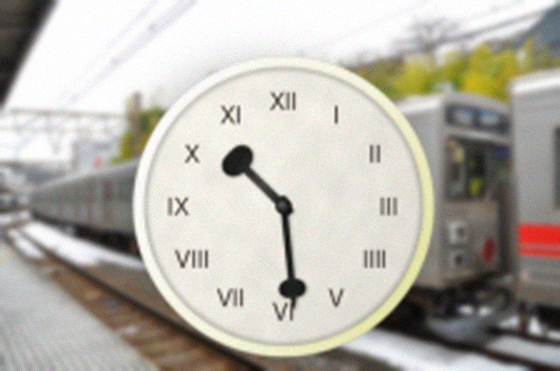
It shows 10:29
